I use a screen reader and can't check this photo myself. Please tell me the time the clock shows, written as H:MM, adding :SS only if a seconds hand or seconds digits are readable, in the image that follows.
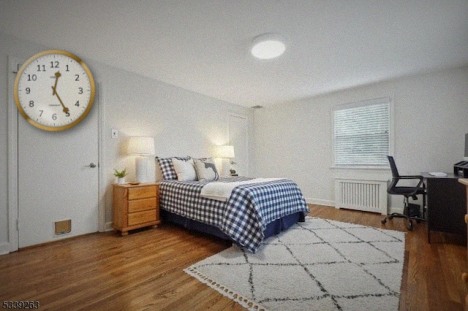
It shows 12:25
